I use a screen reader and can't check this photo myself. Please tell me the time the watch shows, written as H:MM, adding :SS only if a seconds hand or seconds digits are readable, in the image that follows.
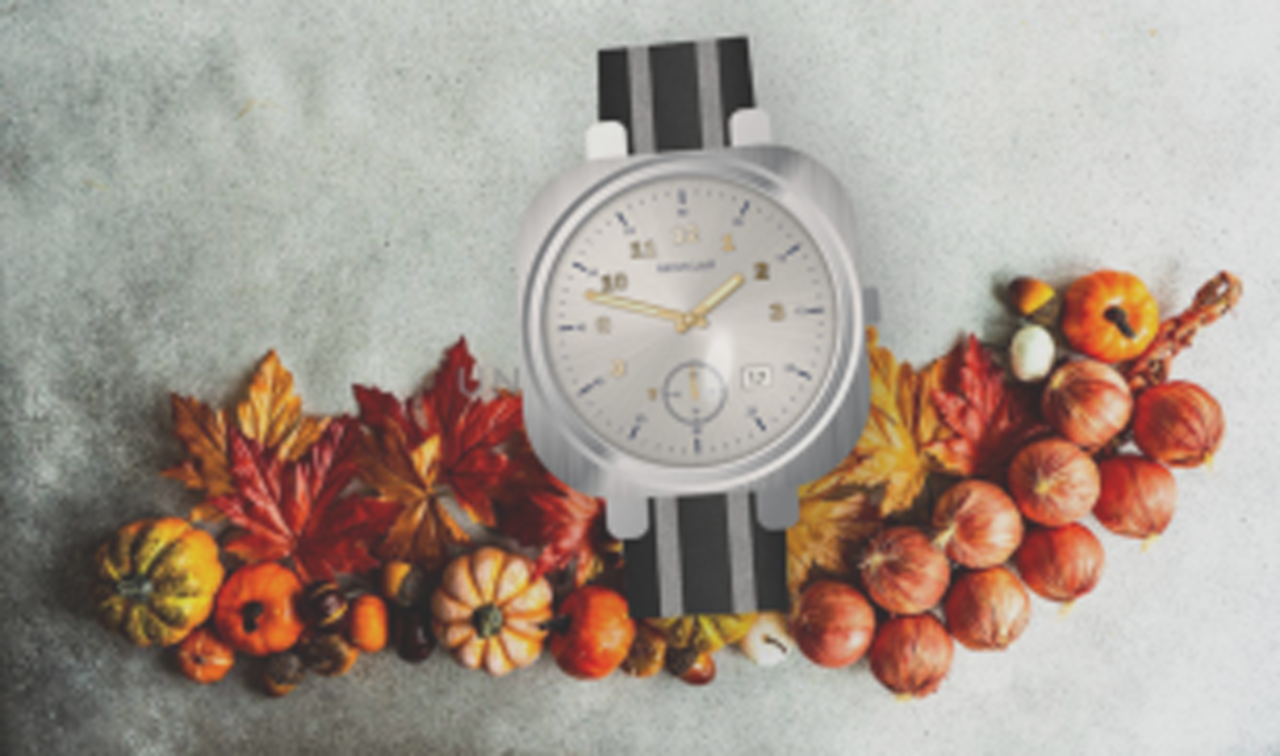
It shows 1:48
